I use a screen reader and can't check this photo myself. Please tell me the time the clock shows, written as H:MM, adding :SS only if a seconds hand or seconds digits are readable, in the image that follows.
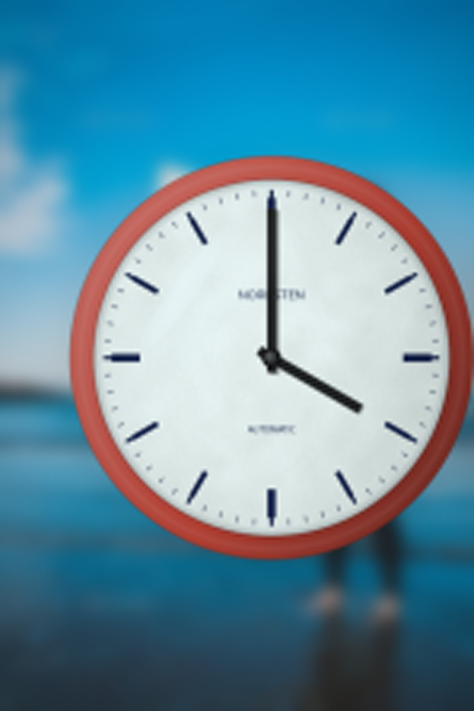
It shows 4:00
